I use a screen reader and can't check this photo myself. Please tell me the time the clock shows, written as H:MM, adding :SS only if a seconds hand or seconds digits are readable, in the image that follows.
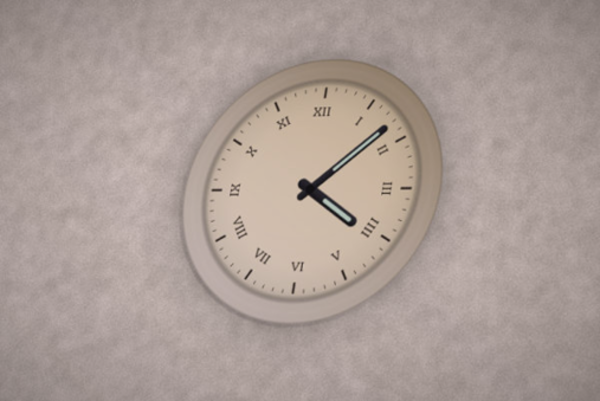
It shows 4:08
